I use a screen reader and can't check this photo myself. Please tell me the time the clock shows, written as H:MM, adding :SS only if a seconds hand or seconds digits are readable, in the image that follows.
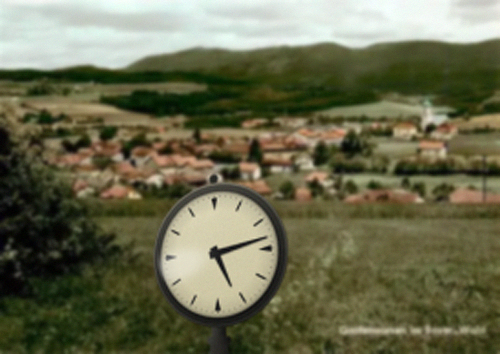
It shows 5:13
